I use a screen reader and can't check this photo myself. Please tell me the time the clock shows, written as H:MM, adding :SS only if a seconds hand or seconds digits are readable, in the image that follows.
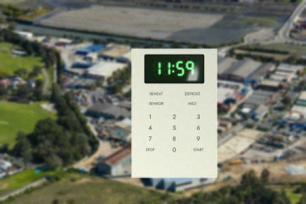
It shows 11:59
